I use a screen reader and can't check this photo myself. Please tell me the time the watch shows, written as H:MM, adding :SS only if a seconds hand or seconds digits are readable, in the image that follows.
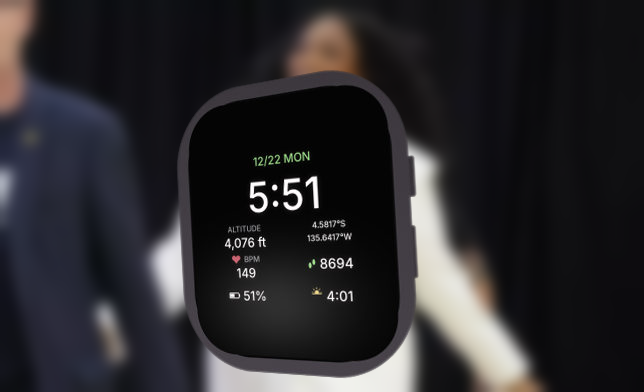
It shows 5:51
